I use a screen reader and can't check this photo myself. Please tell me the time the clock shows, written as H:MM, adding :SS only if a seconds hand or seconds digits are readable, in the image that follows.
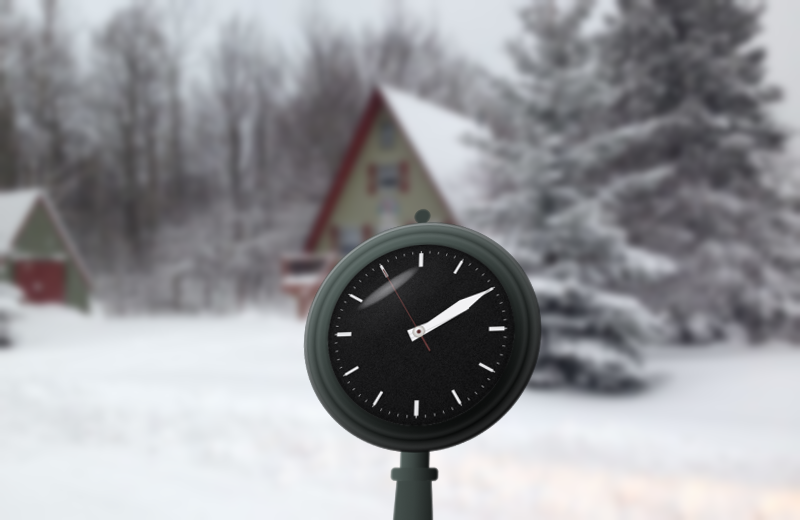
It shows 2:09:55
